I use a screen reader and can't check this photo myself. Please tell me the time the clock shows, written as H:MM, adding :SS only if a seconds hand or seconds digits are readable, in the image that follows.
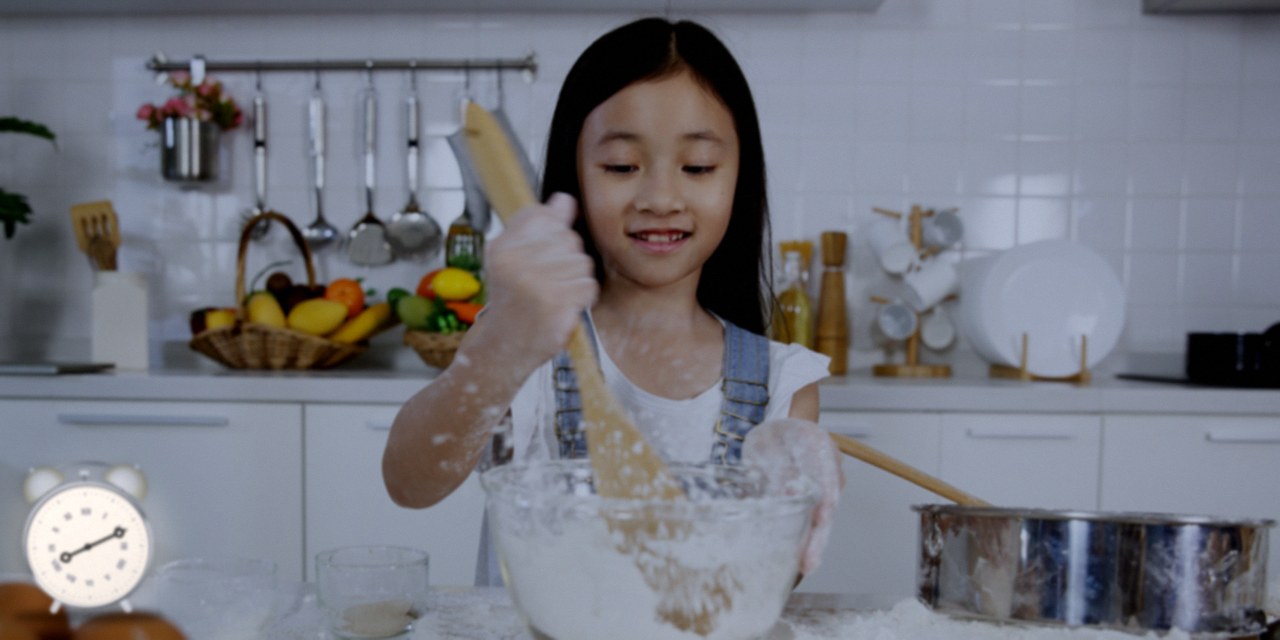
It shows 8:11
